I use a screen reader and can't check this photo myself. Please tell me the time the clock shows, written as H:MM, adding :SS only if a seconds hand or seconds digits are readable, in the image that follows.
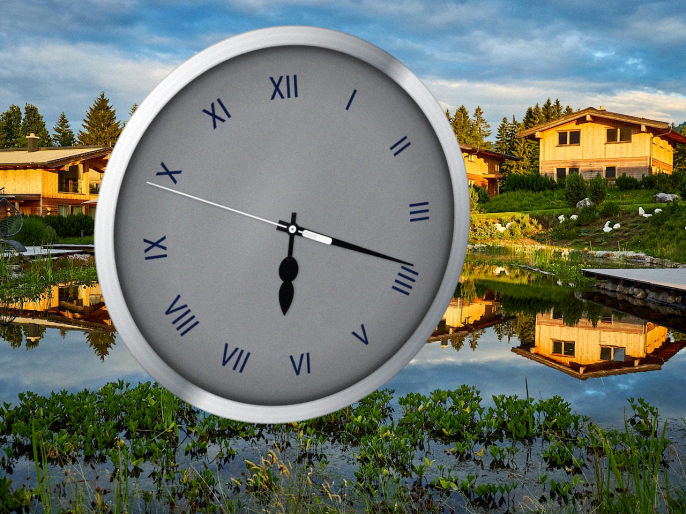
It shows 6:18:49
